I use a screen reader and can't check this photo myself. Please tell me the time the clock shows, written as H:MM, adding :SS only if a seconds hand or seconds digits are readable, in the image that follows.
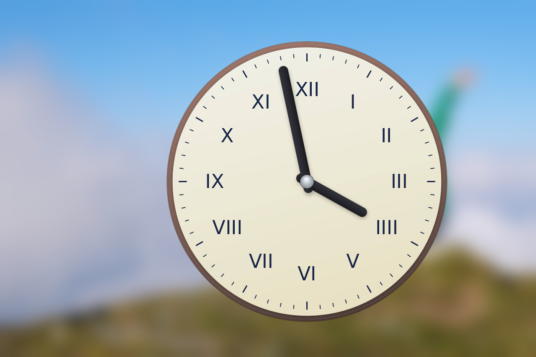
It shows 3:58
